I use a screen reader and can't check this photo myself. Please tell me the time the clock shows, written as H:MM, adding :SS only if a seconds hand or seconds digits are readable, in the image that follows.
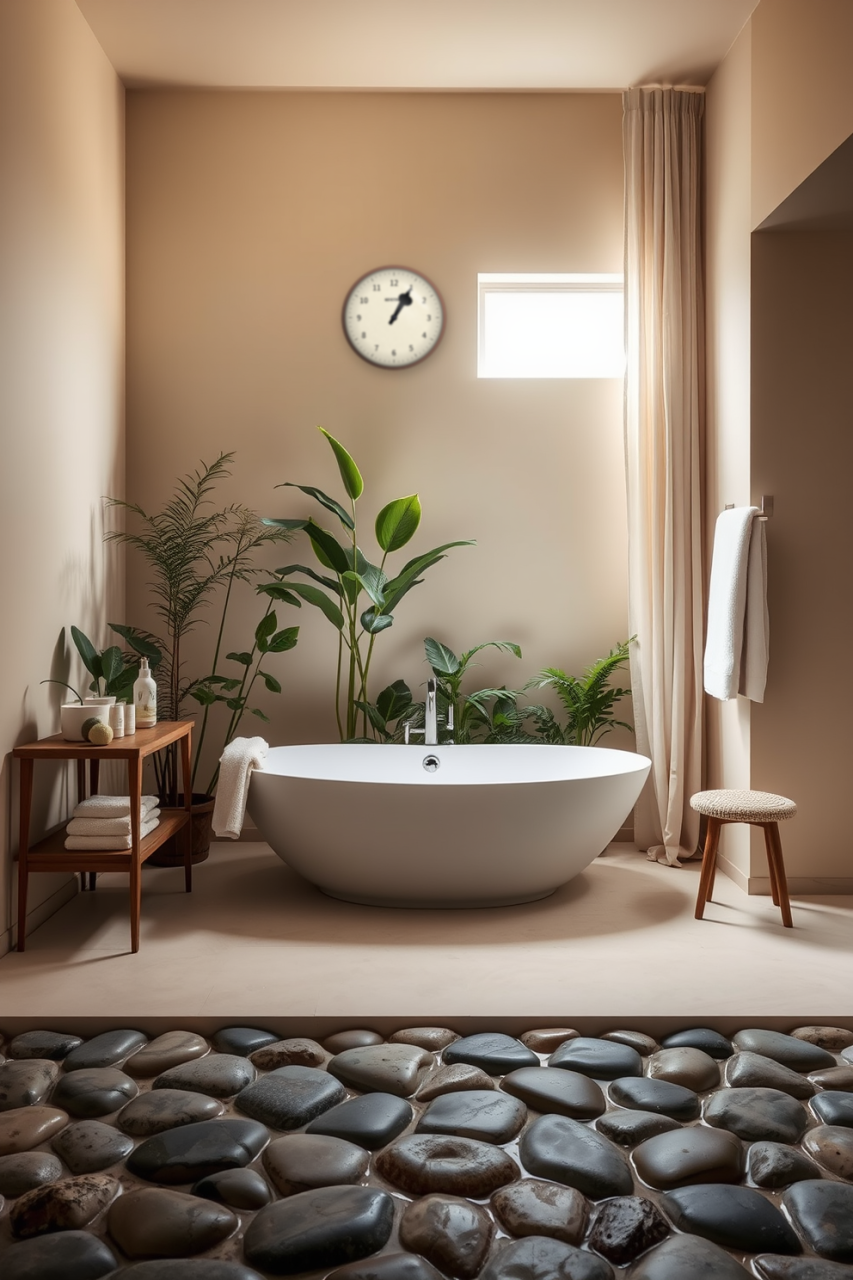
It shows 1:05
